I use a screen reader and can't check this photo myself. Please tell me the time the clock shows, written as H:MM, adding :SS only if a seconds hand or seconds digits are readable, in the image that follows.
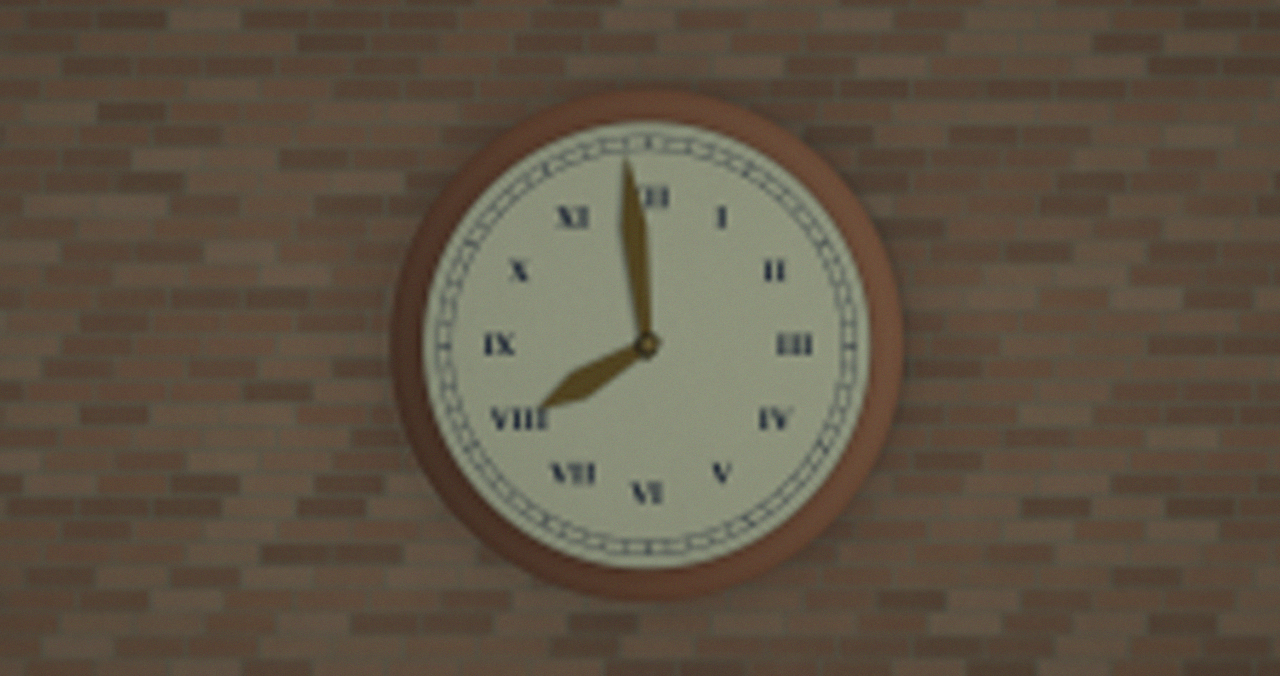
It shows 7:59
